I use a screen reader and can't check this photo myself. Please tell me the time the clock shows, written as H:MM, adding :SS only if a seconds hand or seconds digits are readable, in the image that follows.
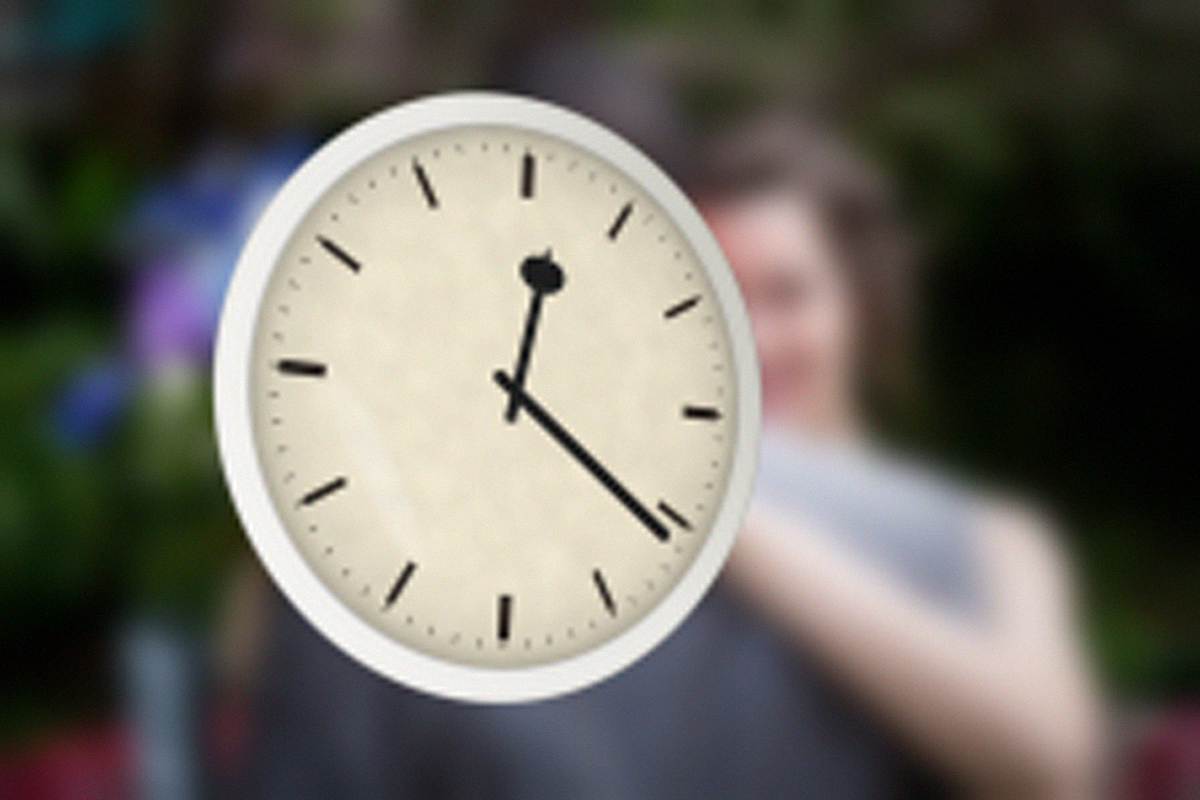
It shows 12:21
